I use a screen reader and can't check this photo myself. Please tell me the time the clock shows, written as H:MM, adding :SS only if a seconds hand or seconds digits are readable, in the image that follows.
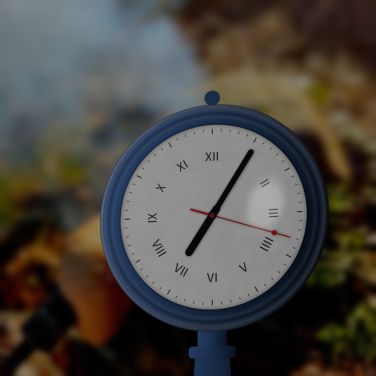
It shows 7:05:18
